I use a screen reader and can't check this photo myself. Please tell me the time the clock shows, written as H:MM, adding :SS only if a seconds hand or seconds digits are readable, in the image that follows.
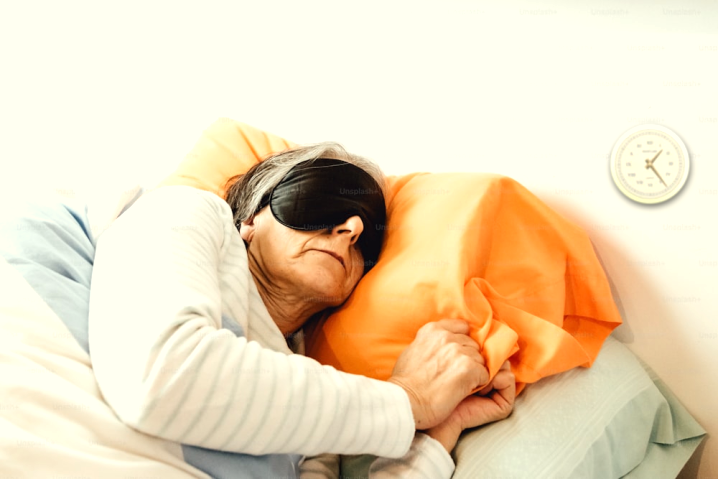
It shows 1:24
